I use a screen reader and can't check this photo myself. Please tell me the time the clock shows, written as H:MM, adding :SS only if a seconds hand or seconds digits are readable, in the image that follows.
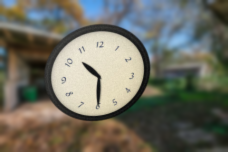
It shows 10:30
